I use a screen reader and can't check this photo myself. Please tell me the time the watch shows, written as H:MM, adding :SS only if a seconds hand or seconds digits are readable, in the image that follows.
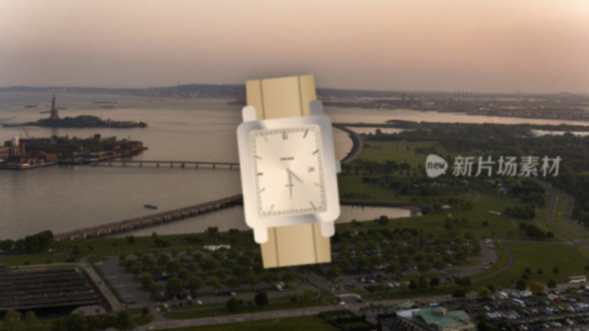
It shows 4:30
